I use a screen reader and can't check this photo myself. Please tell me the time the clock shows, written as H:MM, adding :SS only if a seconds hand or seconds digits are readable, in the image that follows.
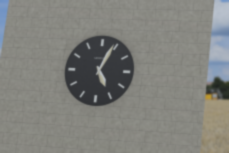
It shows 5:04
